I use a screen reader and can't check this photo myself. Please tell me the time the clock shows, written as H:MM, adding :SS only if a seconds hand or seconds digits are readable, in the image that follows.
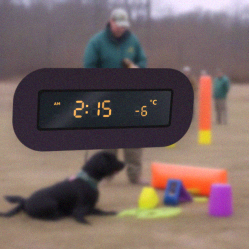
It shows 2:15
